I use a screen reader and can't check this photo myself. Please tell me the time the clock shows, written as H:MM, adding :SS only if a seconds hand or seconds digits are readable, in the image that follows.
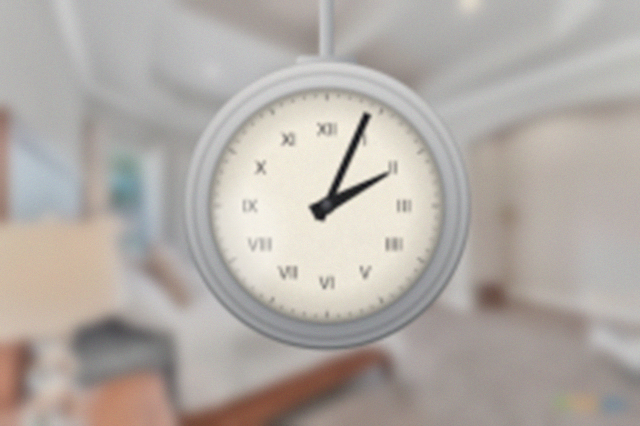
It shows 2:04
